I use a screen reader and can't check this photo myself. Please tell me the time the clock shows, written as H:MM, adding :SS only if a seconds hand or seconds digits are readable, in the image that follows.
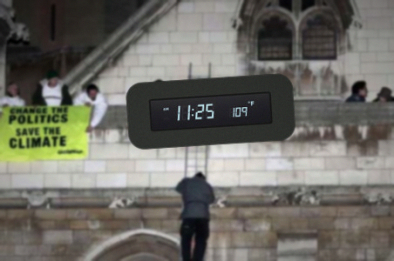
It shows 11:25
